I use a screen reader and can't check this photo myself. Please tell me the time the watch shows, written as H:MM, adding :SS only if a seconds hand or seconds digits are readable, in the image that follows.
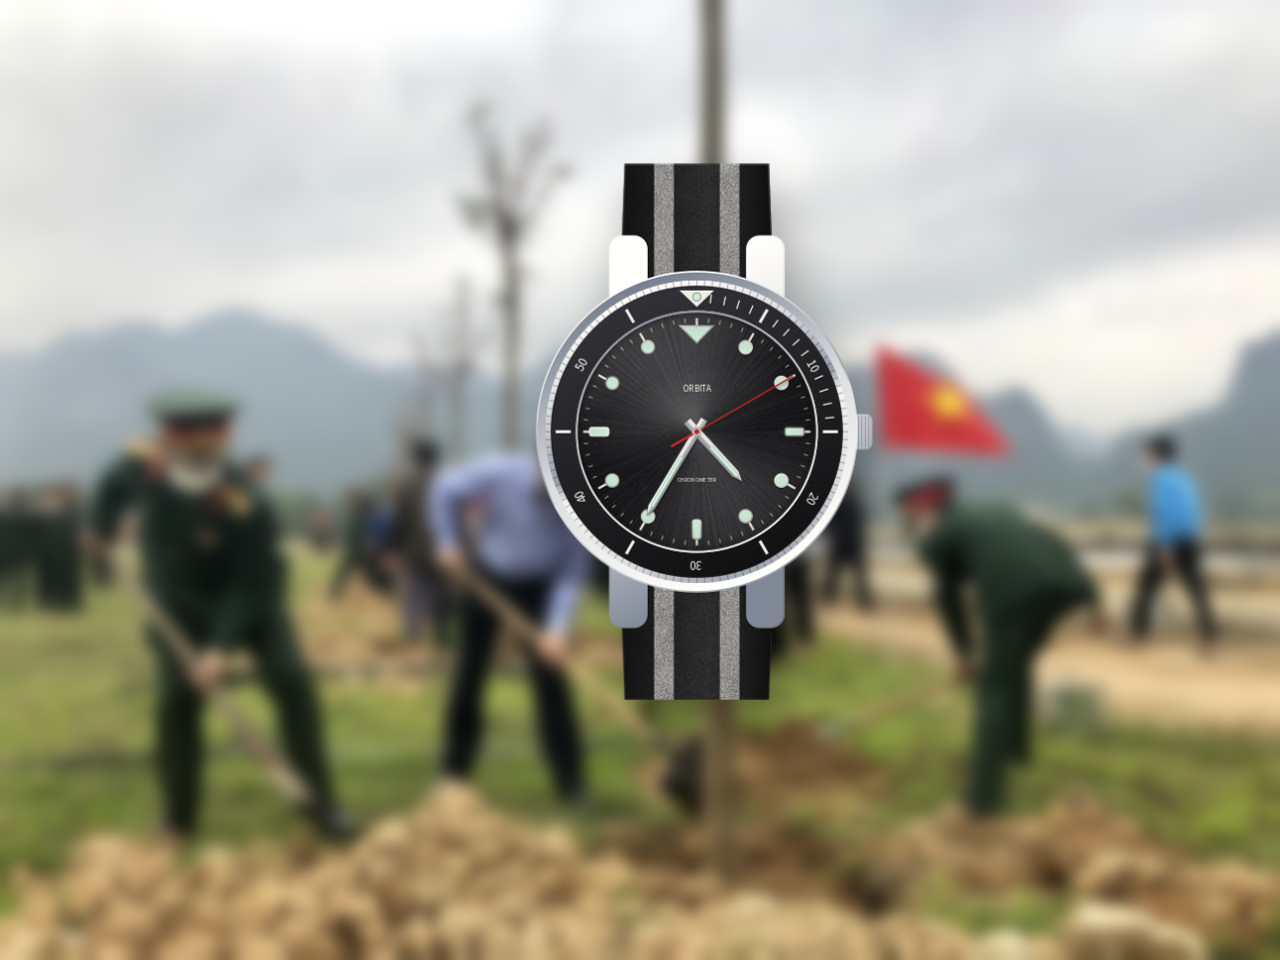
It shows 4:35:10
